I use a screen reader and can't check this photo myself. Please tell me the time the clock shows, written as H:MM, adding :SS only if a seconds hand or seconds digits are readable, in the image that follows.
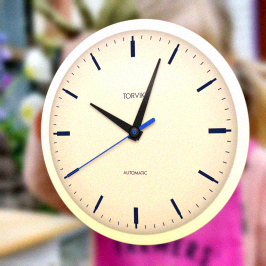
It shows 10:03:40
